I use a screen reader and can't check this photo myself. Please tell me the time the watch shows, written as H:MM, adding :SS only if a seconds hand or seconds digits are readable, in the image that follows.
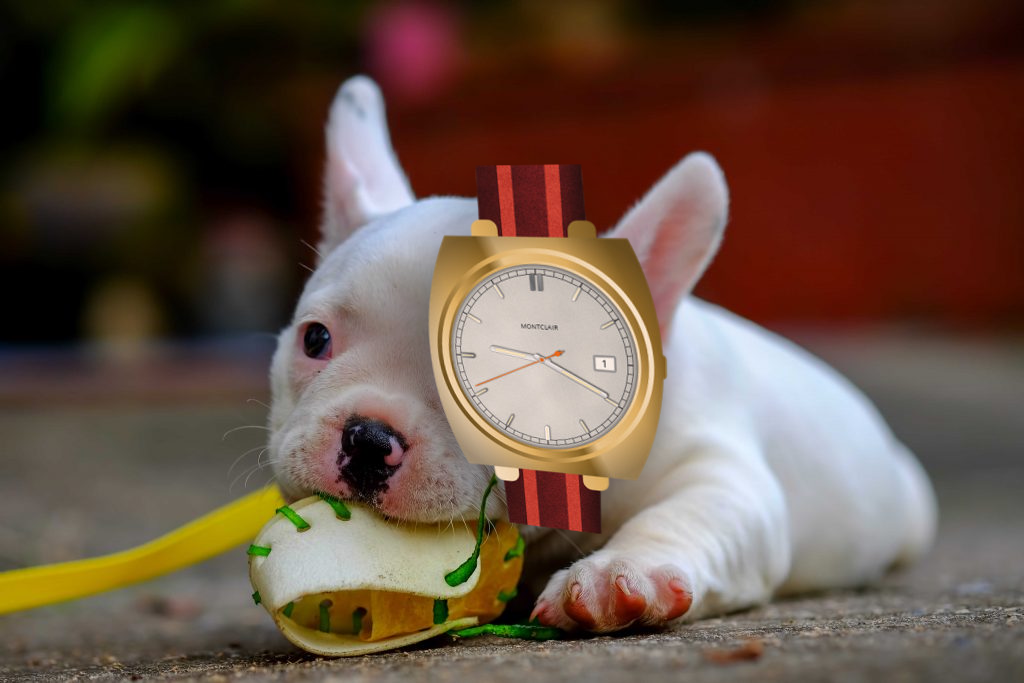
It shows 9:19:41
